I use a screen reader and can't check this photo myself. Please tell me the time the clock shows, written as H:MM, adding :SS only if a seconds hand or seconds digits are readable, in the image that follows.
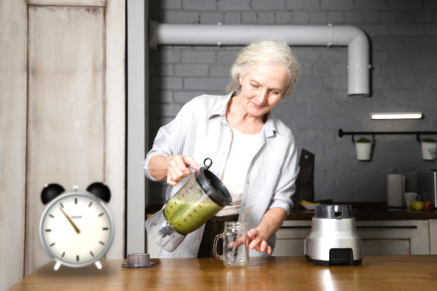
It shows 10:54
